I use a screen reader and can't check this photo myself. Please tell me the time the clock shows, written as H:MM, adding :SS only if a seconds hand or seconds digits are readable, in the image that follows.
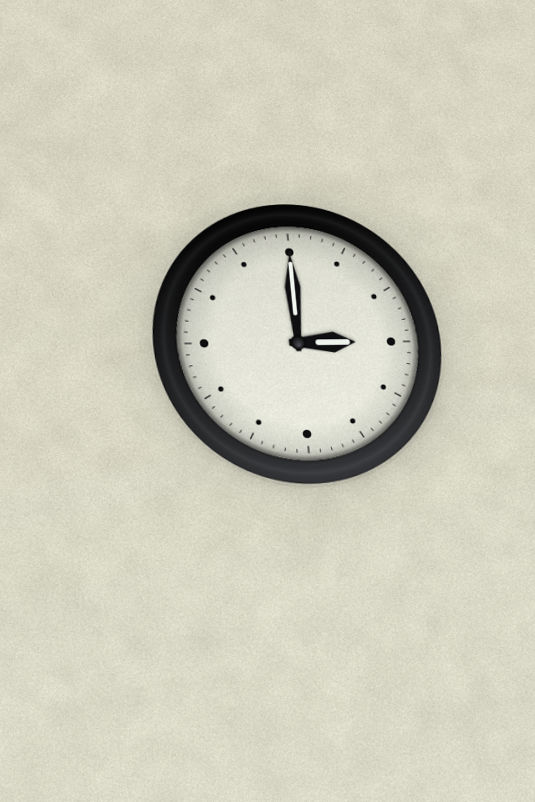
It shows 3:00
